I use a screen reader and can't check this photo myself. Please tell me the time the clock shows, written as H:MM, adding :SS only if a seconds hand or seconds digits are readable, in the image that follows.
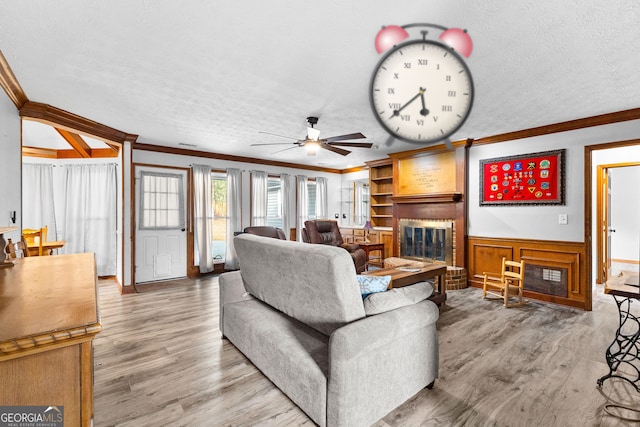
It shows 5:38
